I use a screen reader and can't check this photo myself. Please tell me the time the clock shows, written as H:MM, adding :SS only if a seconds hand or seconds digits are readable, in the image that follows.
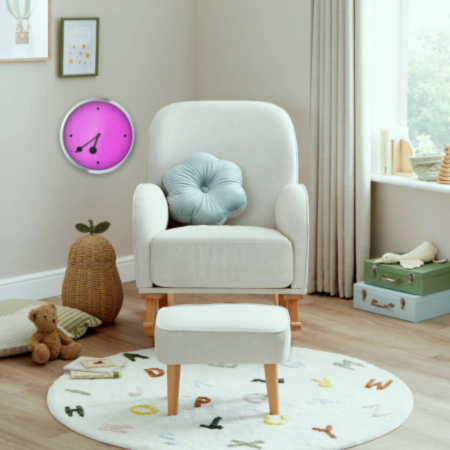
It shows 6:39
